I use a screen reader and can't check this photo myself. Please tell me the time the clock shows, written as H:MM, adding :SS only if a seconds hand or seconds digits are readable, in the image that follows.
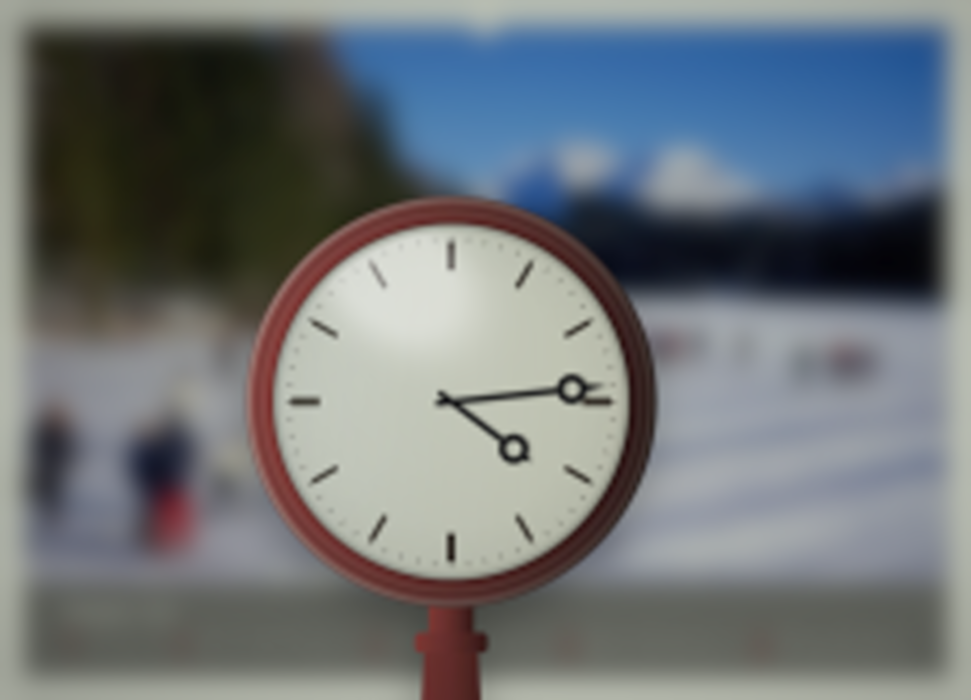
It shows 4:14
